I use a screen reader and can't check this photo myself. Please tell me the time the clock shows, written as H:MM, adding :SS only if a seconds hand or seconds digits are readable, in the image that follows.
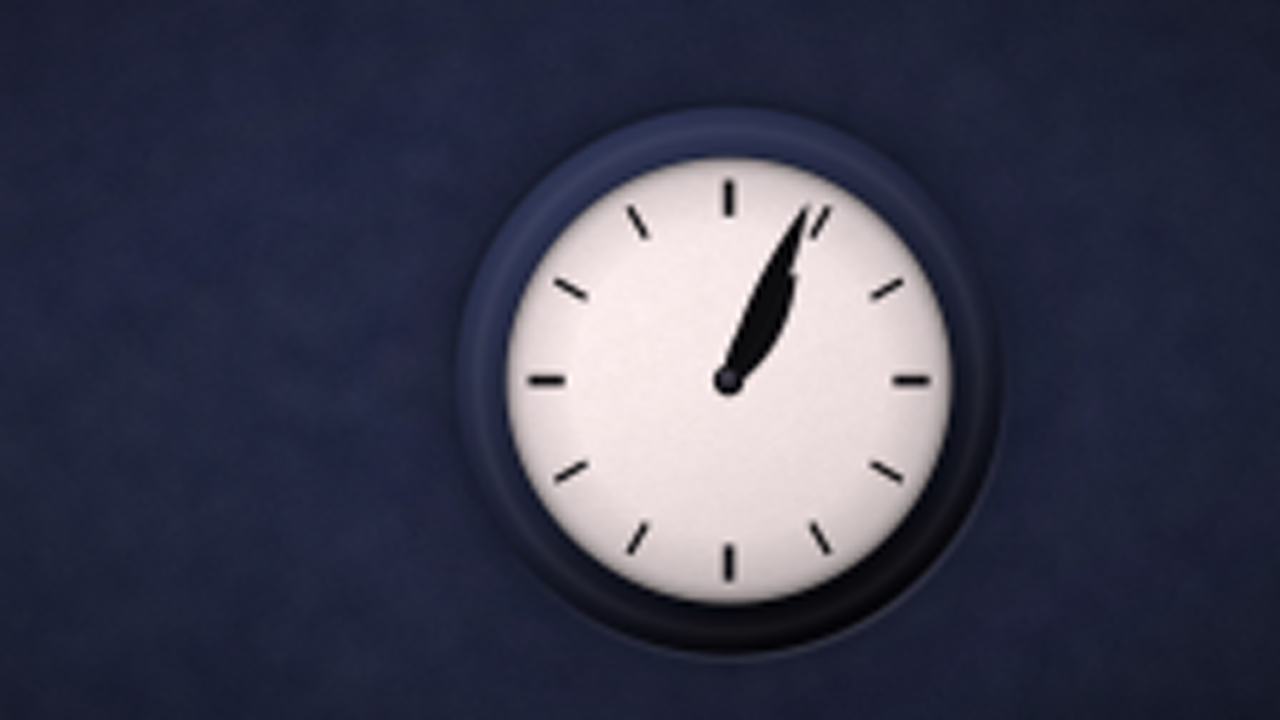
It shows 1:04
